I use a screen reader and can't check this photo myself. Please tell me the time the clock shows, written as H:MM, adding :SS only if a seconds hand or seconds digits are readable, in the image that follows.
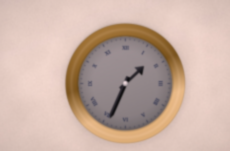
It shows 1:34
